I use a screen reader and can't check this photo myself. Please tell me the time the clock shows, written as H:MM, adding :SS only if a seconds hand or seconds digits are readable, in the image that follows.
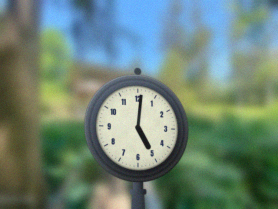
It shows 5:01
